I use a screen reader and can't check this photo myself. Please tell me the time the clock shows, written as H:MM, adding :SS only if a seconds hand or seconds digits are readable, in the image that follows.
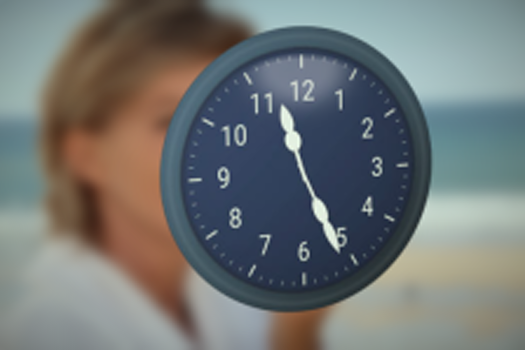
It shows 11:26
